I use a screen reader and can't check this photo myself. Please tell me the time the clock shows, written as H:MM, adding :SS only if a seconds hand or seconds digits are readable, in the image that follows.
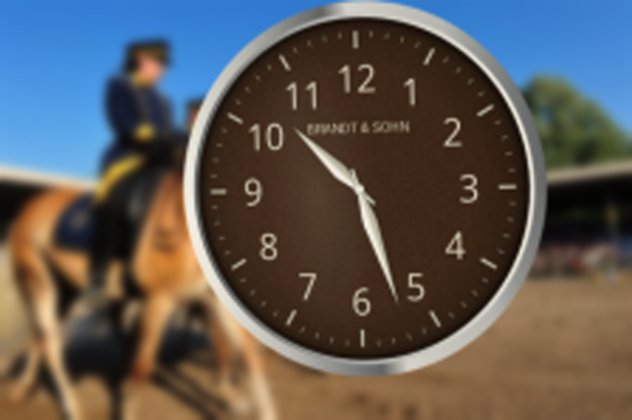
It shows 10:27
